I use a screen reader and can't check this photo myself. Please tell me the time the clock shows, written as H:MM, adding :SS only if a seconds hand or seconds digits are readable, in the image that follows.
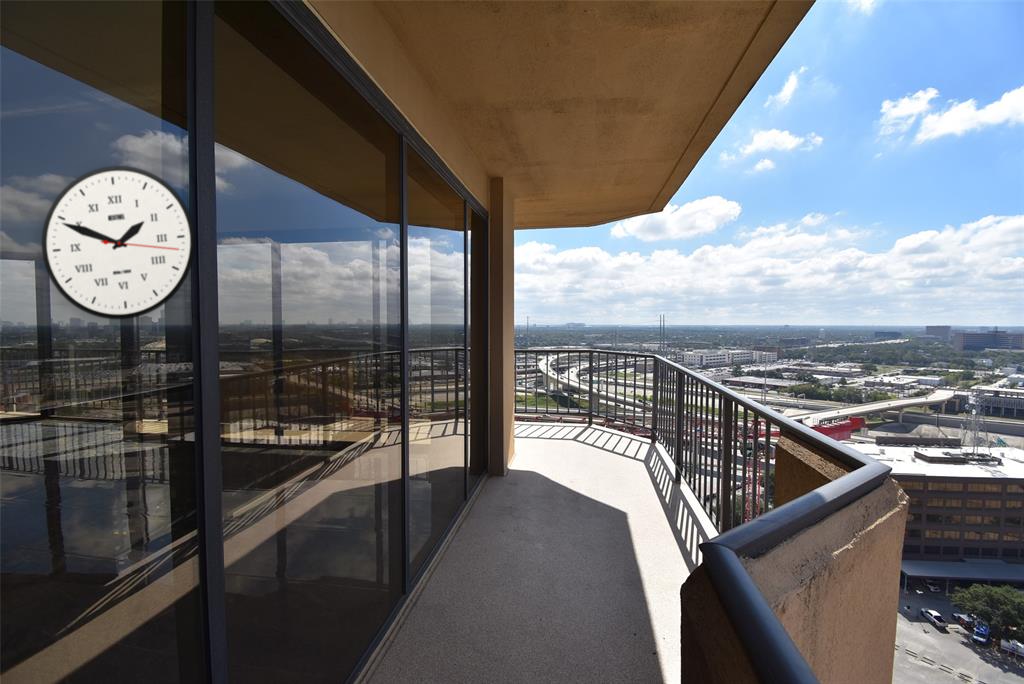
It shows 1:49:17
